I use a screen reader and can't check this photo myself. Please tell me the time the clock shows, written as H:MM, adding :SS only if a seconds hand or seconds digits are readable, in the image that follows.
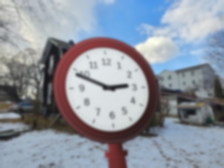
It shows 2:49
